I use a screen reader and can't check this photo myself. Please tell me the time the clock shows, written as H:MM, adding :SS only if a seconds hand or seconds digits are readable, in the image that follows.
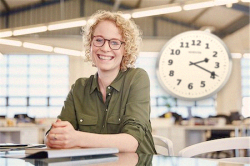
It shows 2:19
